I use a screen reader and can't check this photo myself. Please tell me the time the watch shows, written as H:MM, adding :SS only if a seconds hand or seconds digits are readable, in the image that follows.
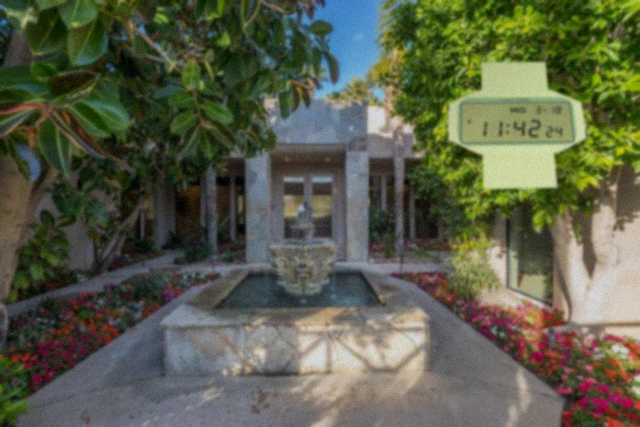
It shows 11:42
